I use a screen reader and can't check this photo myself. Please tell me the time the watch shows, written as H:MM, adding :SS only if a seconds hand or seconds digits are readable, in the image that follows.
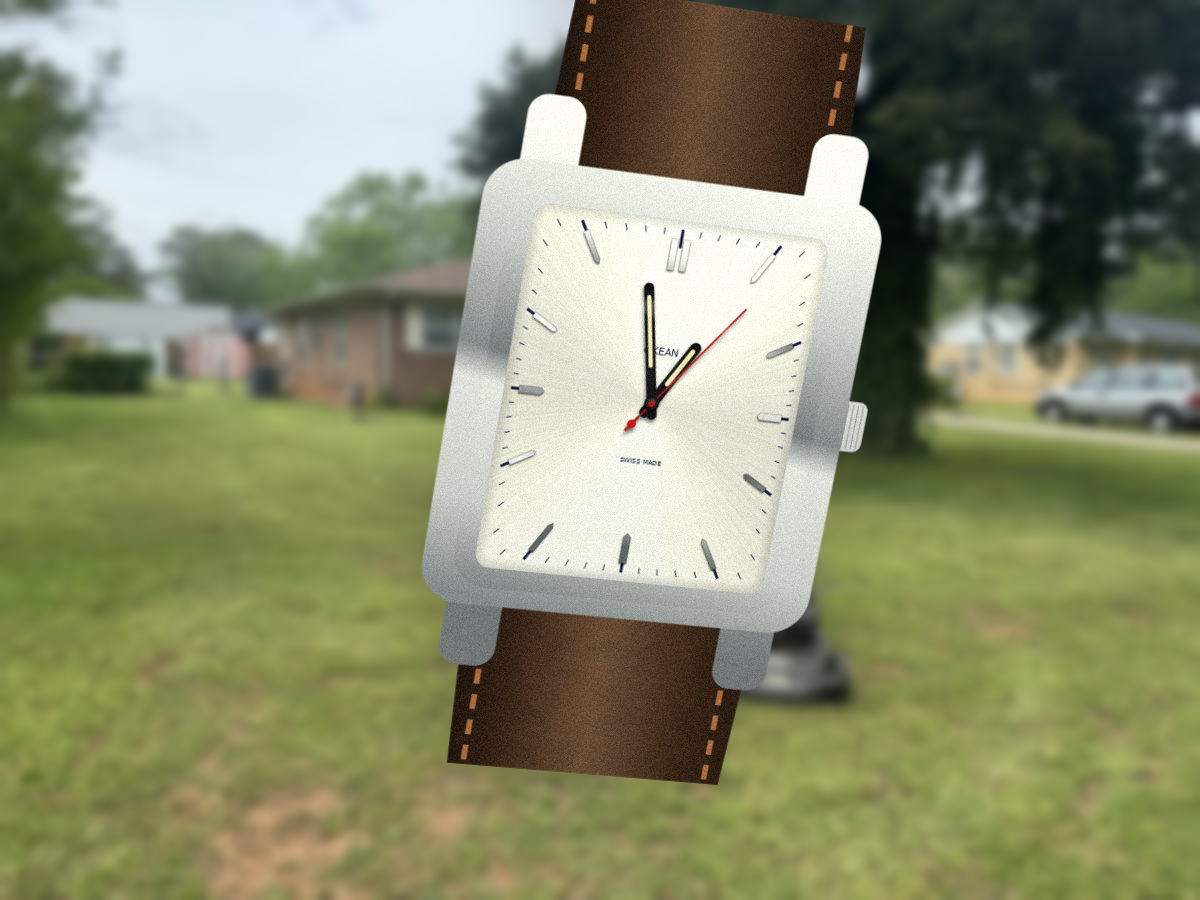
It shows 12:58:06
